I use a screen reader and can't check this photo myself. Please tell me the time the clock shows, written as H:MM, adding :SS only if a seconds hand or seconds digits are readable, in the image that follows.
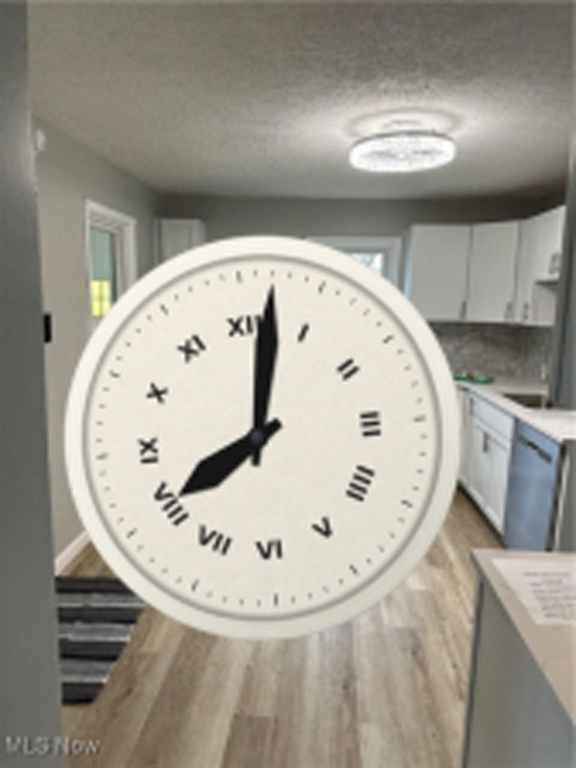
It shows 8:02
